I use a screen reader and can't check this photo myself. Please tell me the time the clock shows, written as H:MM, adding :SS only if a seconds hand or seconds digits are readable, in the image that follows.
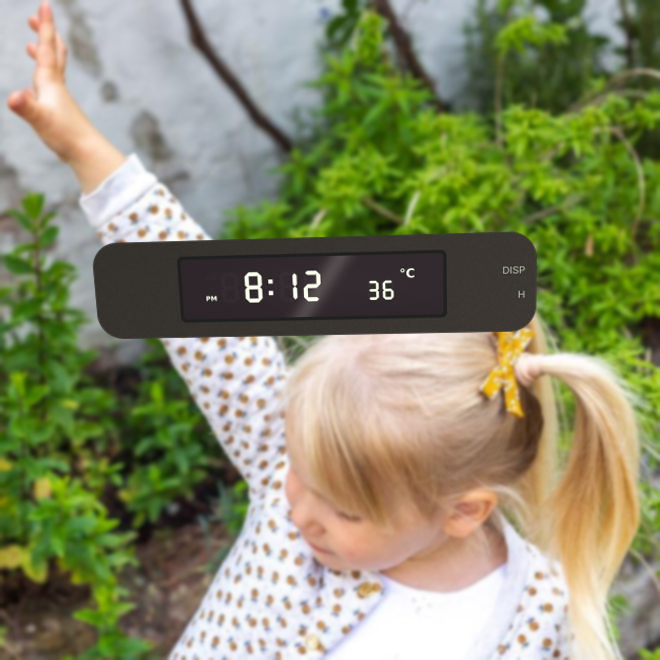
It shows 8:12
